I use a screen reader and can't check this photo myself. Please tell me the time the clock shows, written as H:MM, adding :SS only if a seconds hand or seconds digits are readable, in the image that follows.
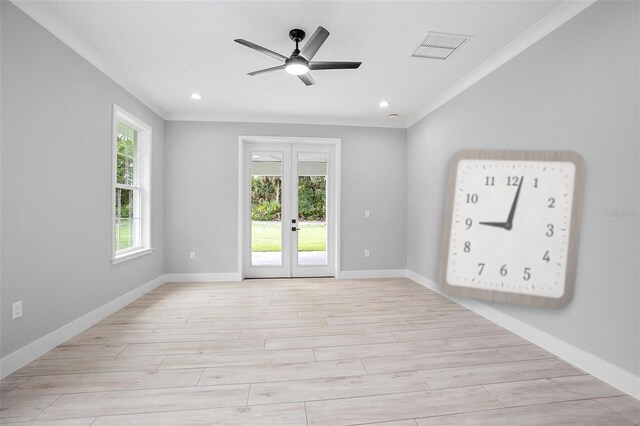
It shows 9:02
